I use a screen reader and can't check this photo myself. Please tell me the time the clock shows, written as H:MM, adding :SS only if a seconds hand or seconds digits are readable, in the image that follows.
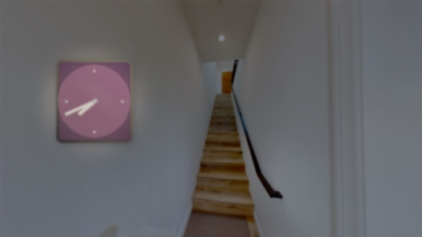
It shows 7:41
